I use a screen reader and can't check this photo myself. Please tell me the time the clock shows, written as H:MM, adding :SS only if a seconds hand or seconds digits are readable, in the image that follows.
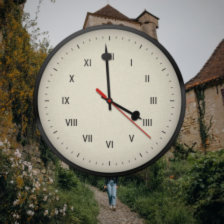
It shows 3:59:22
